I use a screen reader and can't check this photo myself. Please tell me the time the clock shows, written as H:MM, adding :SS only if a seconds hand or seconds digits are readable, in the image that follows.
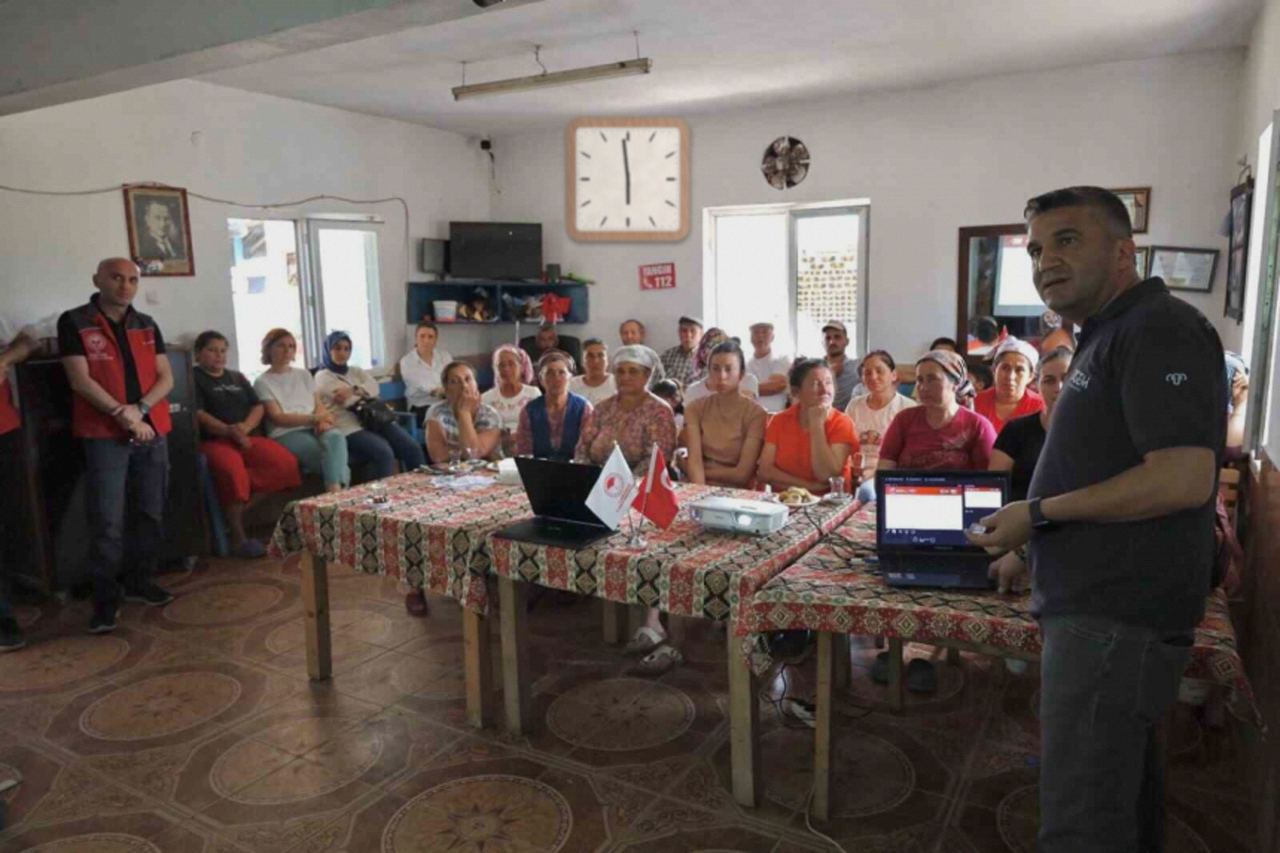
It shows 5:59
